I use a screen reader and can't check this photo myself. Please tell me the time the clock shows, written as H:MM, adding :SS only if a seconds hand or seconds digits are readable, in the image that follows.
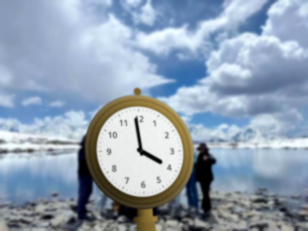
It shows 3:59
